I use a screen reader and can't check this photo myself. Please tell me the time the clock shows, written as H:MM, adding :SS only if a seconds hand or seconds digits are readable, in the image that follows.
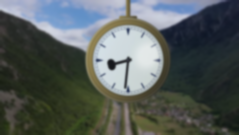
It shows 8:31
